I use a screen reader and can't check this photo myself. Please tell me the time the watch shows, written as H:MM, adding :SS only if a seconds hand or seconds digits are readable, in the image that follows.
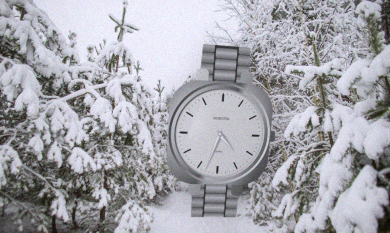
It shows 4:33
